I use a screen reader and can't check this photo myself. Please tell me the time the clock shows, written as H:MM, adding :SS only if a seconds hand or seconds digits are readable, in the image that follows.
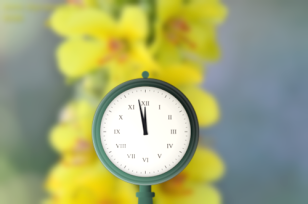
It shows 11:58
